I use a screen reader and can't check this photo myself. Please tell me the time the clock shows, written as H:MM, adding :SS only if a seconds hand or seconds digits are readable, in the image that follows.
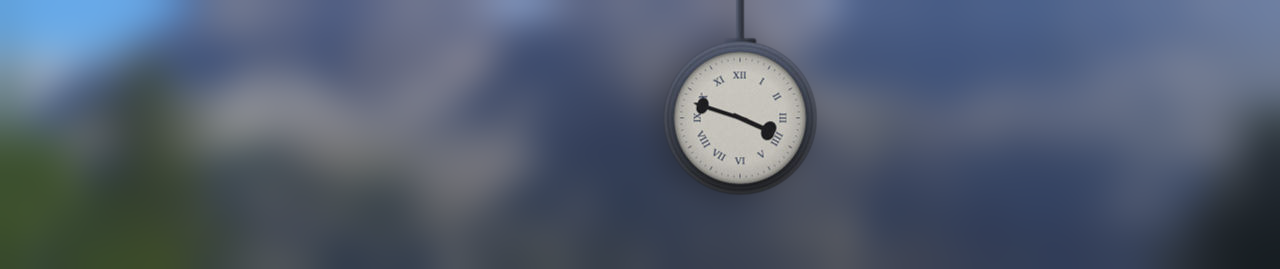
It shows 3:48
